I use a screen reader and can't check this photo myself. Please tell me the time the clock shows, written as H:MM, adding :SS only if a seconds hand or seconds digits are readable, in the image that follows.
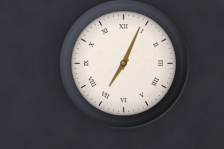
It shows 7:04
